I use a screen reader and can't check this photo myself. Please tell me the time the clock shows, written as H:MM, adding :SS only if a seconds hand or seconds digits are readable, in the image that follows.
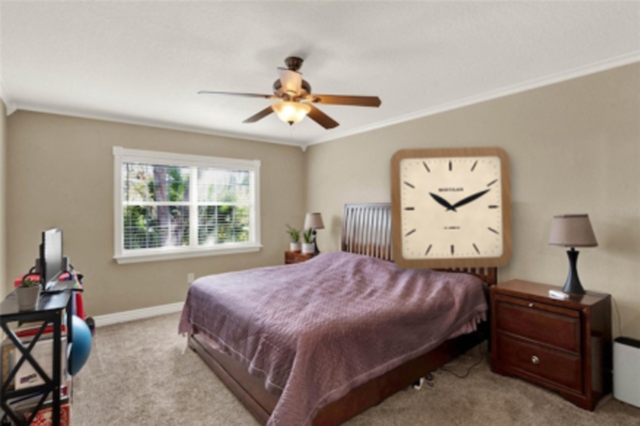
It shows 10:11
